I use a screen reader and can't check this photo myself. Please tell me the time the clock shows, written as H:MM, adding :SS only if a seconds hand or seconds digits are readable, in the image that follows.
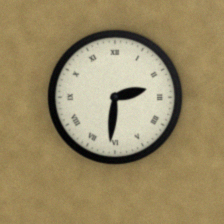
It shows 2:31
